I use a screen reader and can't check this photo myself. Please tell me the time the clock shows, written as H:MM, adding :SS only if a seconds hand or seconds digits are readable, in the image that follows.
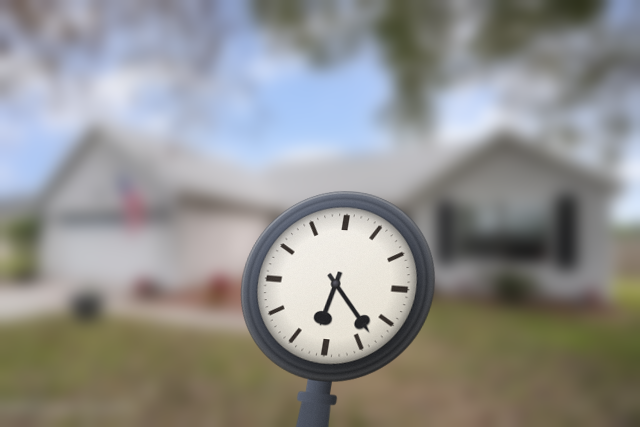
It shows 6:23
